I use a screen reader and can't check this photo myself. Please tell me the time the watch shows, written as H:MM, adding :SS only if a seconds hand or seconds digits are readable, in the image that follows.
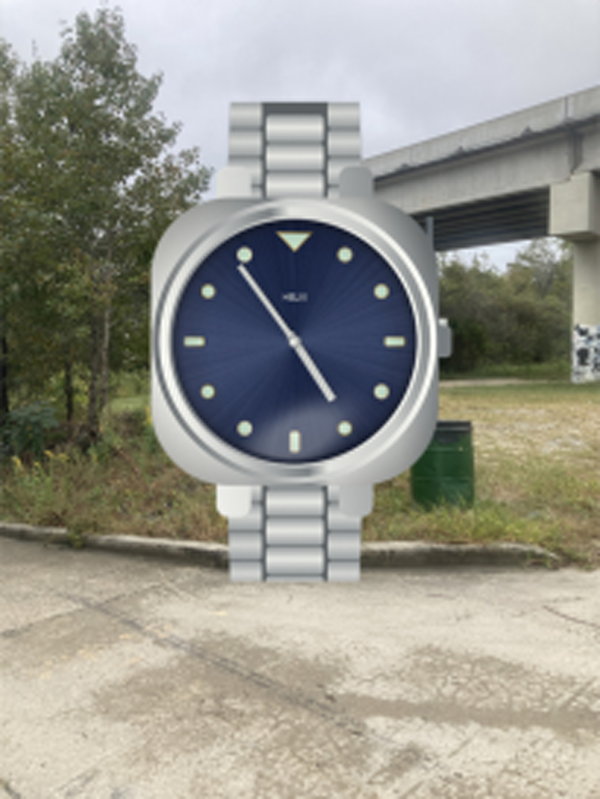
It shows 4:54
